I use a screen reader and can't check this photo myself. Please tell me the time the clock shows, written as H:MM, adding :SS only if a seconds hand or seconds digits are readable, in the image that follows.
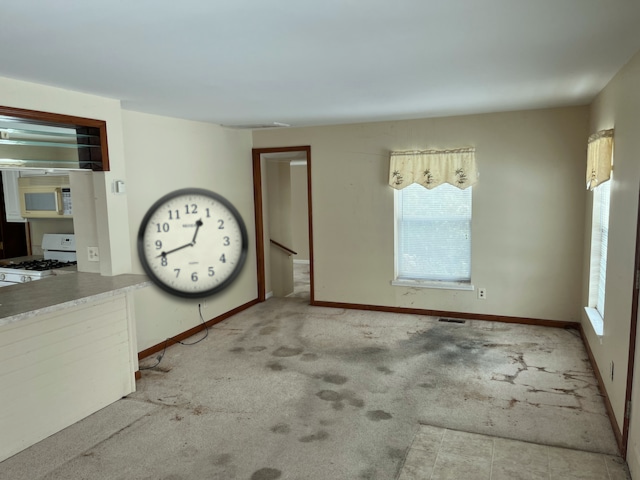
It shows 12:42
